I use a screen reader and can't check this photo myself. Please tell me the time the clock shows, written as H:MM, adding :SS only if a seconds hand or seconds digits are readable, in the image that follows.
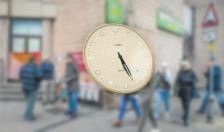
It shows 5:27
